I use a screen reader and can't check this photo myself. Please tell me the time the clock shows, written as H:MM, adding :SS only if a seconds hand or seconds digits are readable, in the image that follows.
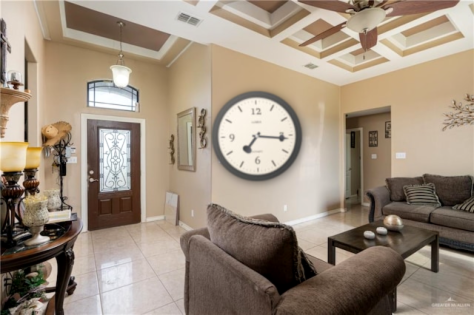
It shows 7:16
